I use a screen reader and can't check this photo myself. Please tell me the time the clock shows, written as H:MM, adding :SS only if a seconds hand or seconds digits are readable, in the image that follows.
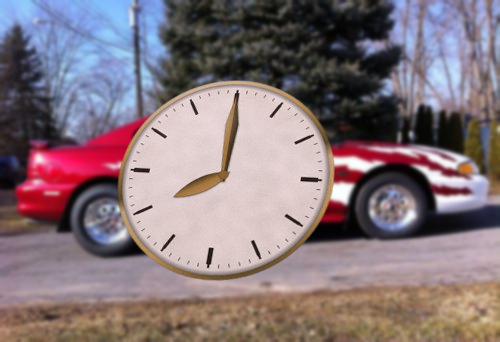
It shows 8:00
